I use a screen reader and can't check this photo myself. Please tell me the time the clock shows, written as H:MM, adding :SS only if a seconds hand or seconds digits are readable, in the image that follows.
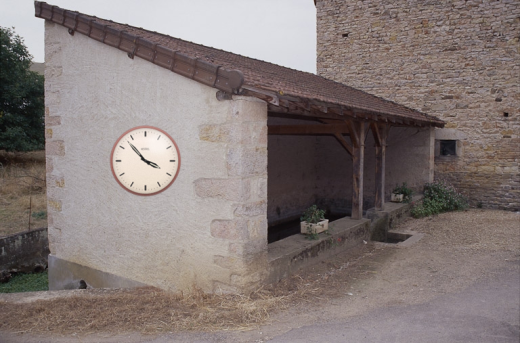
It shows 3:53
